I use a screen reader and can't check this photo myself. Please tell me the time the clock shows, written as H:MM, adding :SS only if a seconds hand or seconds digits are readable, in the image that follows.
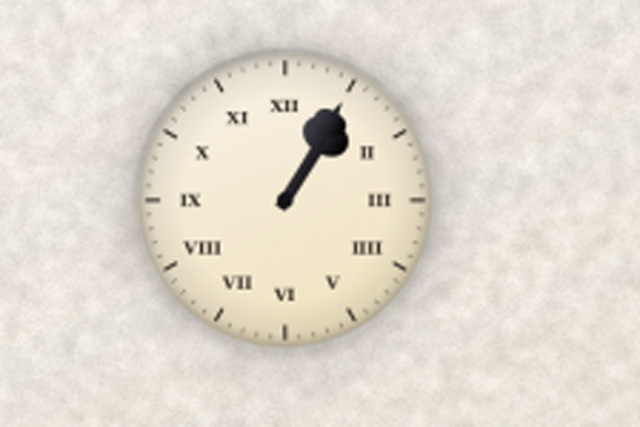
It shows 1:05
